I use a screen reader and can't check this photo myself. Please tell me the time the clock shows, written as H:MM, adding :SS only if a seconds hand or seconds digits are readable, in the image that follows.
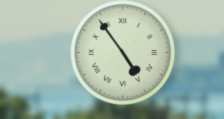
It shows 4:54
